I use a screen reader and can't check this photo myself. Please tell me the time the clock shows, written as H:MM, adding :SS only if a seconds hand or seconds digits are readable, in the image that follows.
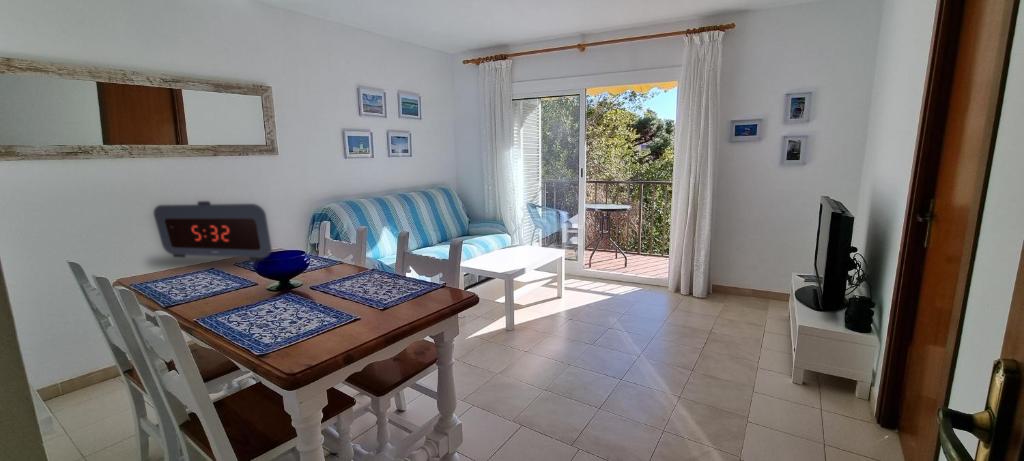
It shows 5:32
